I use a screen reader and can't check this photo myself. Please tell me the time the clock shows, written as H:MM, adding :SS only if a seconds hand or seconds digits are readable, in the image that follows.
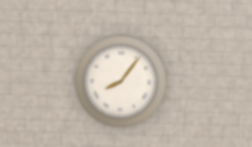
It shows 8:06
